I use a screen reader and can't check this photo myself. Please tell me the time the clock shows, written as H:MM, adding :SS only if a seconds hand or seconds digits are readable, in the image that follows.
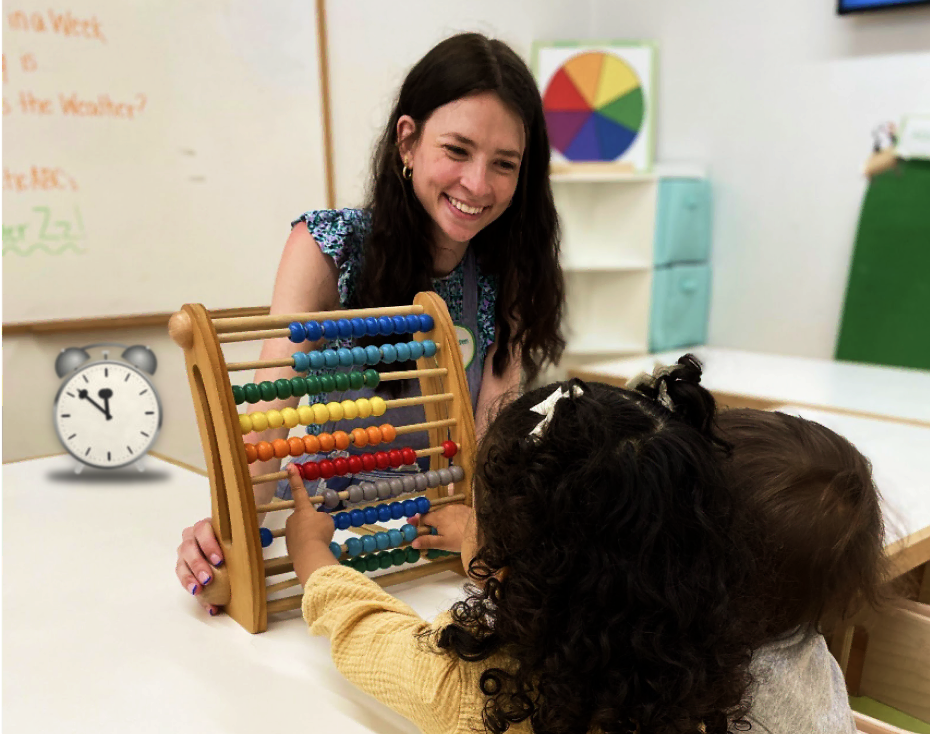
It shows 11:52
